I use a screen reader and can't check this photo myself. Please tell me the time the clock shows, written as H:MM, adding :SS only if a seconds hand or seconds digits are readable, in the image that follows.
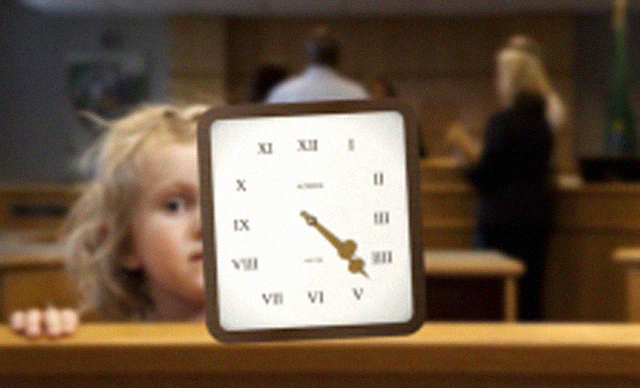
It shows 4:23
